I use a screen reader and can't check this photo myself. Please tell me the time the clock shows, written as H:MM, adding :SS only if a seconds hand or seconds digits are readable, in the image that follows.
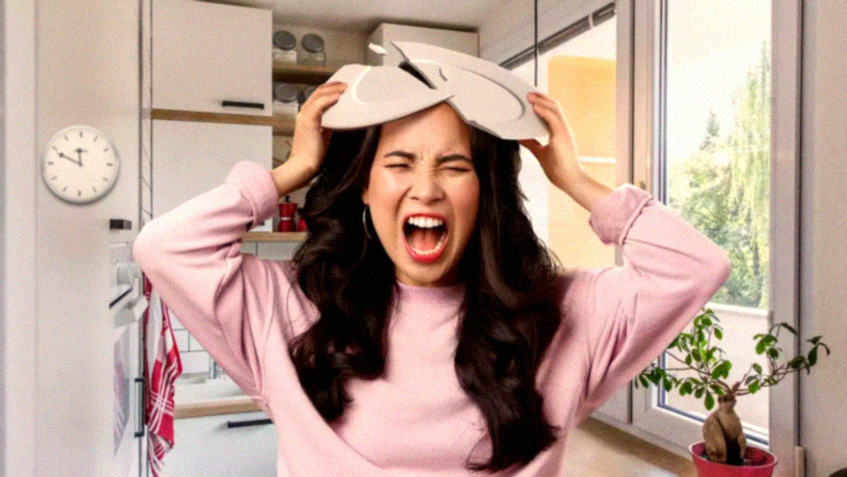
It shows 11:49
